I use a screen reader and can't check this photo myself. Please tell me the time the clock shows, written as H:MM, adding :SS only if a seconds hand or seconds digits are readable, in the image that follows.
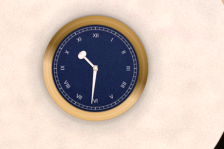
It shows 10:31
